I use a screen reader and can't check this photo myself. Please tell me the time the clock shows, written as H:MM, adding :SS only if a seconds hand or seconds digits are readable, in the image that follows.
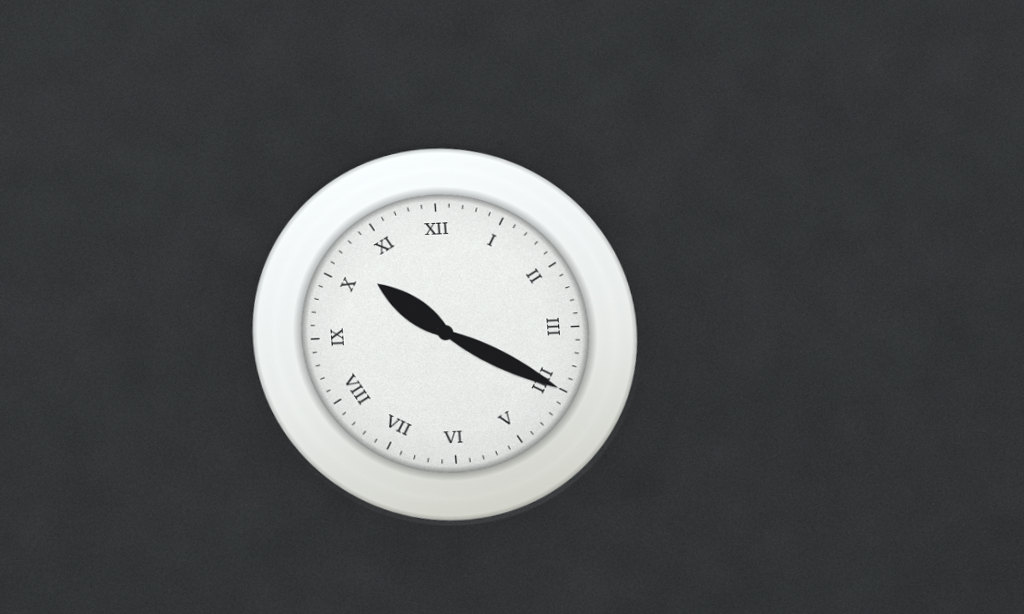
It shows 10:20
